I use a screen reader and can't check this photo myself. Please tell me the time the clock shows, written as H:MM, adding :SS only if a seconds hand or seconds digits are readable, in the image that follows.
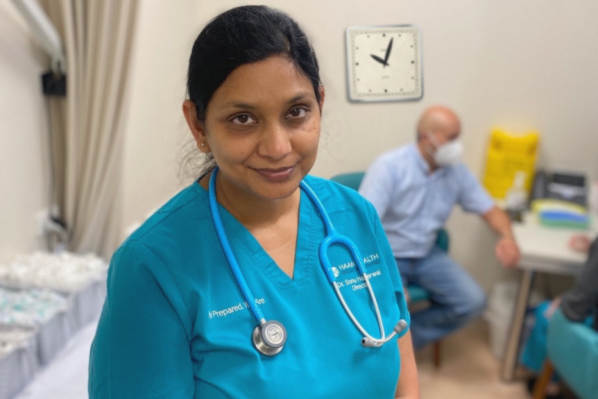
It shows 10:03
